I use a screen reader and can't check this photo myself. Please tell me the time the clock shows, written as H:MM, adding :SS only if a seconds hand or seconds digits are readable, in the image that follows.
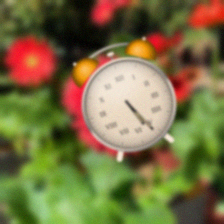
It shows 5:26
